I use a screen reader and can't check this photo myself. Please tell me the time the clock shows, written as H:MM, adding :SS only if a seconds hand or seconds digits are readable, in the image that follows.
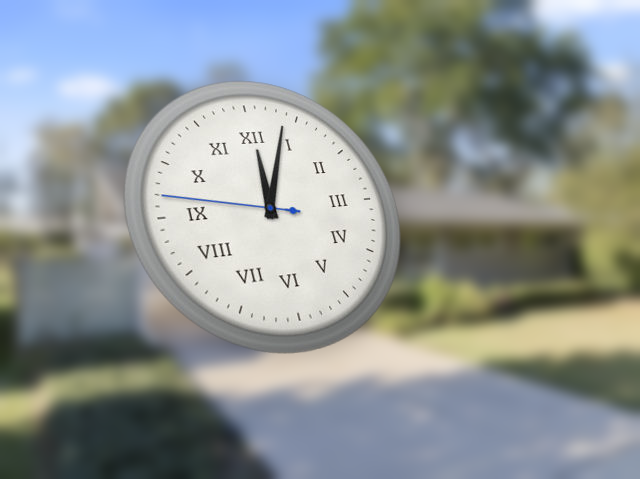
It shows 12:03:47
